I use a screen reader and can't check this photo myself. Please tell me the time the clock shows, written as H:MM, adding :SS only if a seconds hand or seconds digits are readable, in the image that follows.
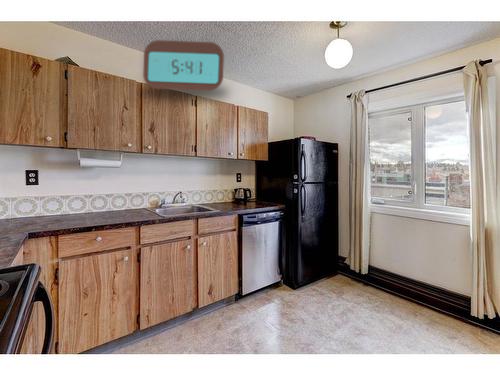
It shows 5:41
